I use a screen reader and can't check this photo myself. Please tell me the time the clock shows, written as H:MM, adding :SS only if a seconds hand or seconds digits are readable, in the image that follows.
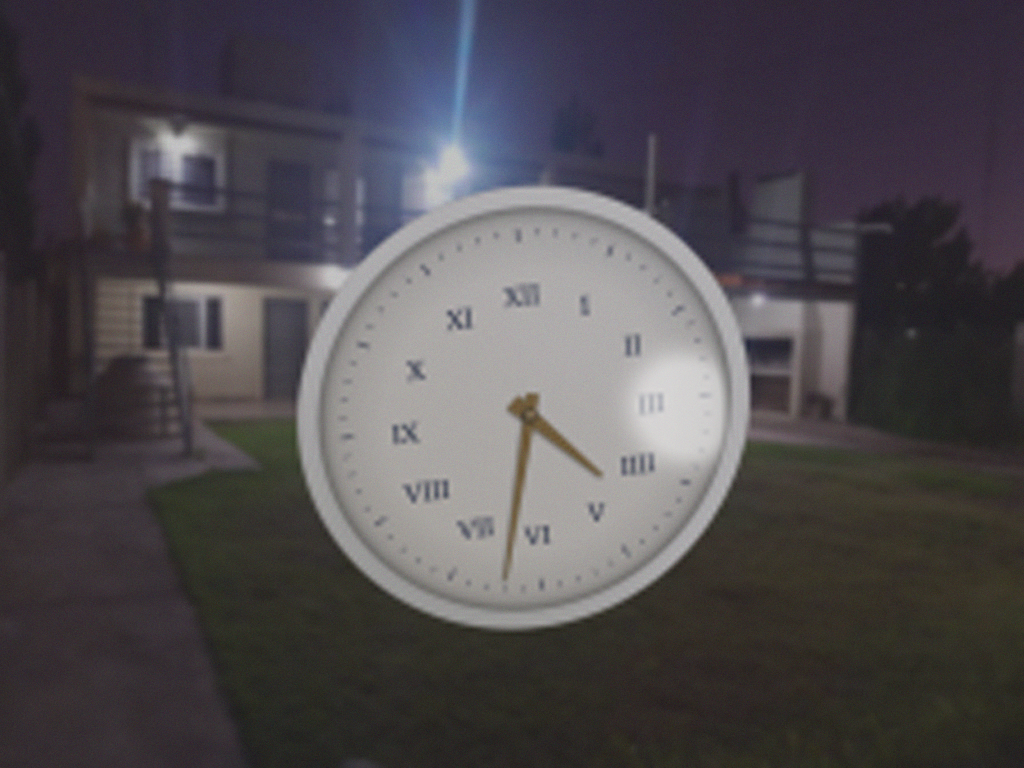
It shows 4:32
